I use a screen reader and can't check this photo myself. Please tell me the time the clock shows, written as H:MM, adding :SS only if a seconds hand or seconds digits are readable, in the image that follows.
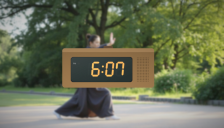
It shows 6:07
